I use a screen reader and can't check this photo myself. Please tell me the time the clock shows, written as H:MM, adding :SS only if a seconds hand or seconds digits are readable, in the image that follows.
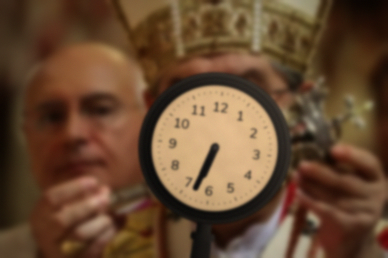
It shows 6:33
